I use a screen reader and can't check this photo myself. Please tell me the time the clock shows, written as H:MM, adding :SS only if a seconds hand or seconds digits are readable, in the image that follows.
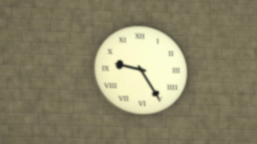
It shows 9:25
